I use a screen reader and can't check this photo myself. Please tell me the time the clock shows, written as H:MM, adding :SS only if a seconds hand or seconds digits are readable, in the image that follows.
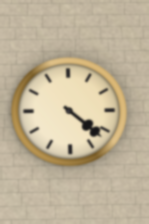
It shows 4:22
